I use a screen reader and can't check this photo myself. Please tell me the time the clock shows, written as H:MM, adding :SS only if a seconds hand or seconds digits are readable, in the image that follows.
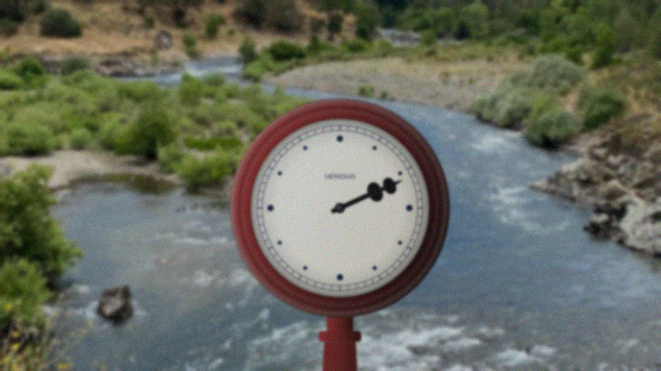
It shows 2:11
